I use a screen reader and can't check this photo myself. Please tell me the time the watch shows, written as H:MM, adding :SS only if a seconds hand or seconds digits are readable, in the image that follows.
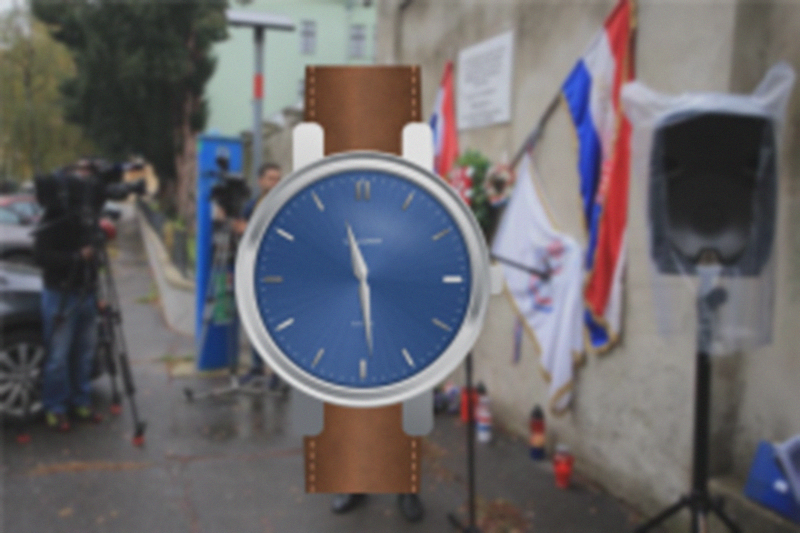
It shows 11:29
